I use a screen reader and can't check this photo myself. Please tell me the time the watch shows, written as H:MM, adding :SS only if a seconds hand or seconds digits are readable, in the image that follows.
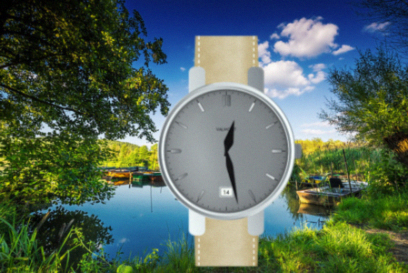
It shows 12:28
